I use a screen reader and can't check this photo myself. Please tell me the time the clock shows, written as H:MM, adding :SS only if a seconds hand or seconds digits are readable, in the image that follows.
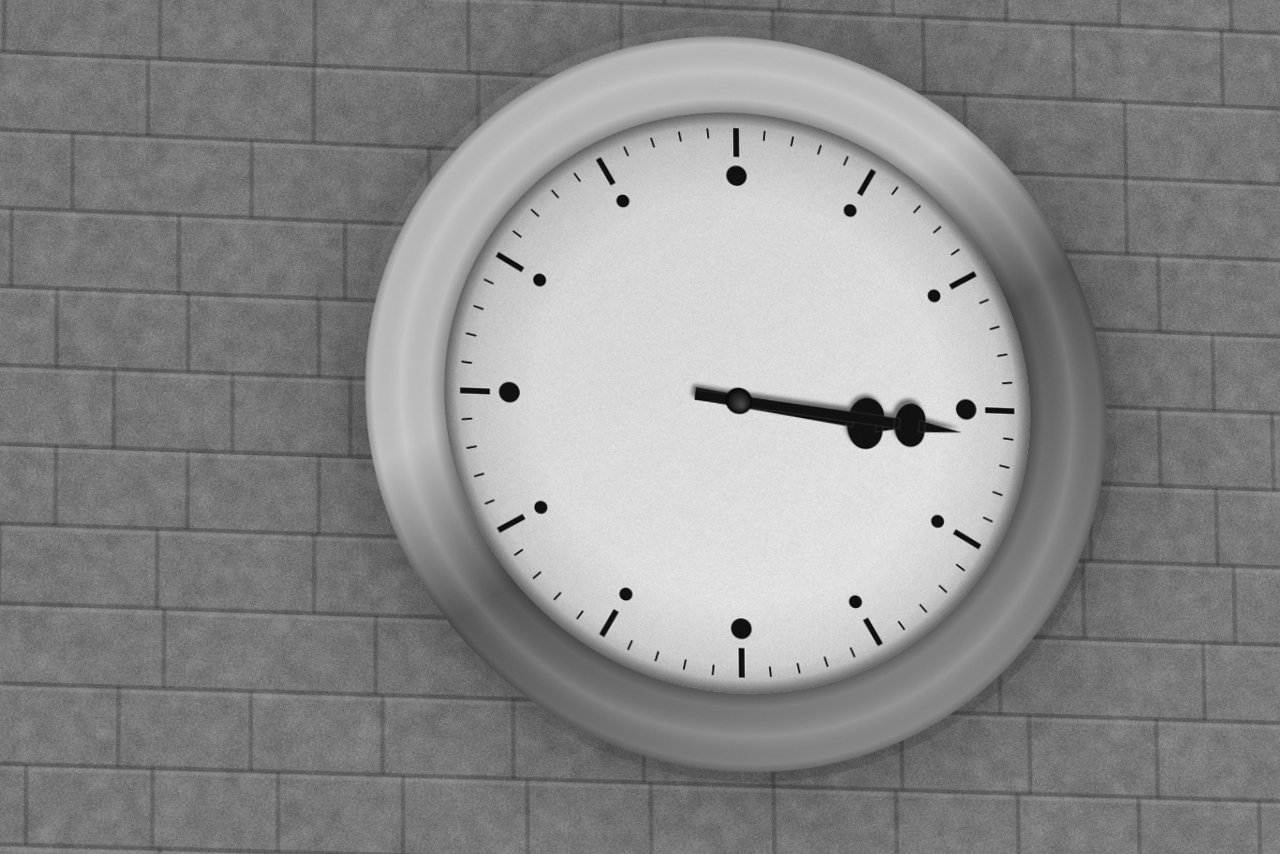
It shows 3:16
